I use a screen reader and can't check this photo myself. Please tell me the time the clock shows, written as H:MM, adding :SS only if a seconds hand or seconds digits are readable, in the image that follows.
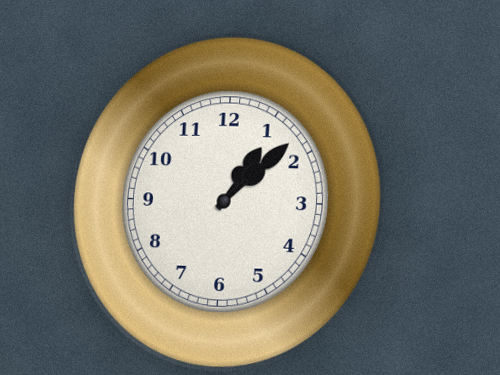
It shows 1:08
